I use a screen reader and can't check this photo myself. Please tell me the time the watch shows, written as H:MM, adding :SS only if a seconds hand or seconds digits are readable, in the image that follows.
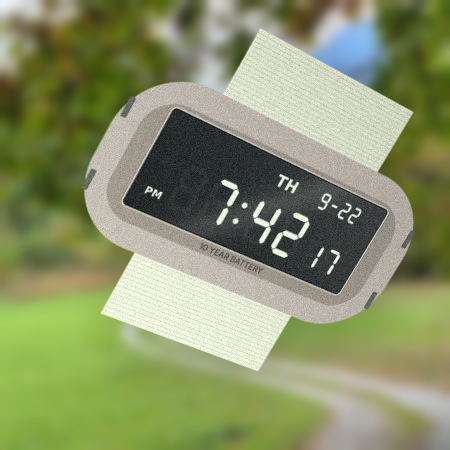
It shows 7:42:17
